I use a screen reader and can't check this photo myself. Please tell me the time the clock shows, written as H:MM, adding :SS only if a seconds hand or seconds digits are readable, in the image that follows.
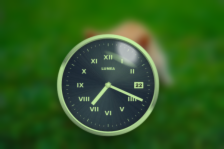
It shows 7:19
